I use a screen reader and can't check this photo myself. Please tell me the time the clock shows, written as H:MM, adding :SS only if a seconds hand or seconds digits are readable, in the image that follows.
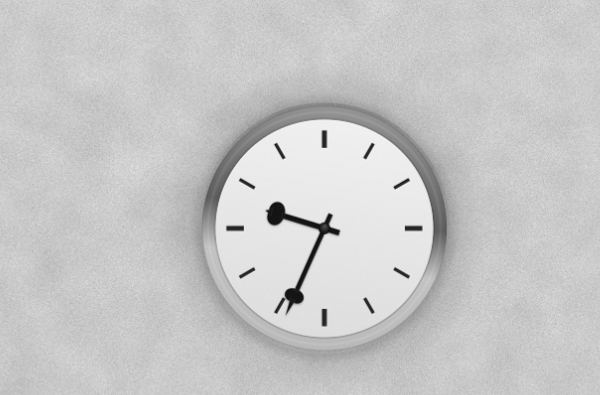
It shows 9:34
